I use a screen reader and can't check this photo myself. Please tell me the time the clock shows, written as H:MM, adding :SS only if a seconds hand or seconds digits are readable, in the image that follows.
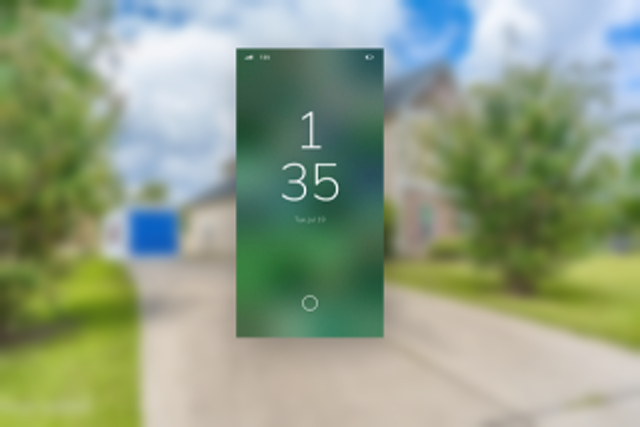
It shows 1:35
